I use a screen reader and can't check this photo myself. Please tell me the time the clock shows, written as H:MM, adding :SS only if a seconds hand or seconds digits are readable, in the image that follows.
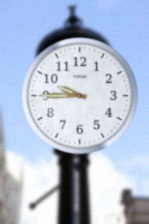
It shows 9:45
